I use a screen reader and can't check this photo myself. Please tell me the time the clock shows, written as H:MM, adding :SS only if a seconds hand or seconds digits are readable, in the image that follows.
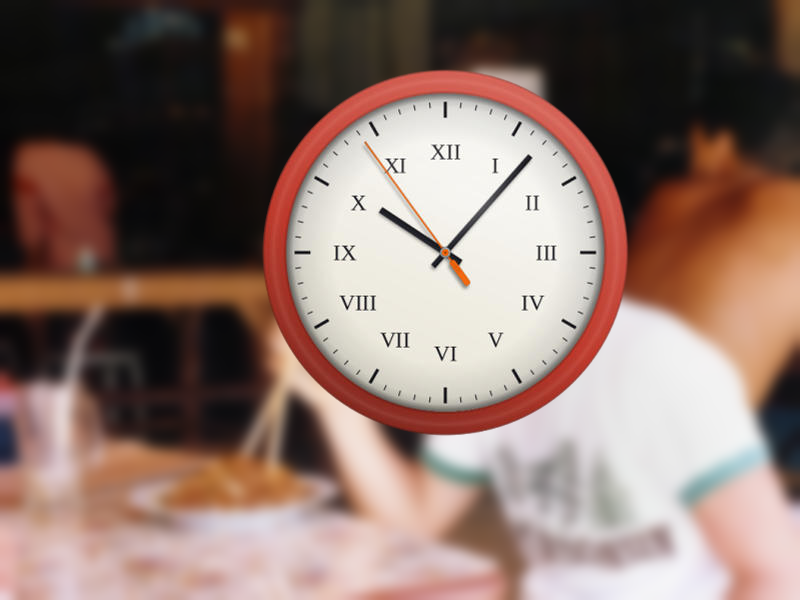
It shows 10:06:54
